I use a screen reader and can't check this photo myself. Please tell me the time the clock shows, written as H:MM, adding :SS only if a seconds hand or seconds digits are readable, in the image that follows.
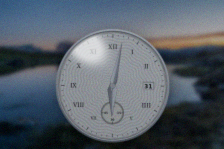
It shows 6:02
